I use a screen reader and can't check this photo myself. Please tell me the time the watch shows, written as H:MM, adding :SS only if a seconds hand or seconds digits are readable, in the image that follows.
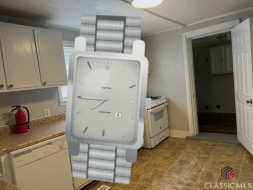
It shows 7:45
